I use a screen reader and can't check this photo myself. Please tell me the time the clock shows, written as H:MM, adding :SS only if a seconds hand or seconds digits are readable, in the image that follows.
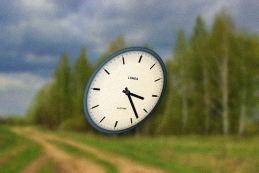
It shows 3:23
